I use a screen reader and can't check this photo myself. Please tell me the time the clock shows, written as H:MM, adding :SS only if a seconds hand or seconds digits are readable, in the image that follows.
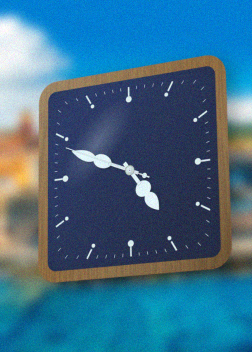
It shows 4:48:49
